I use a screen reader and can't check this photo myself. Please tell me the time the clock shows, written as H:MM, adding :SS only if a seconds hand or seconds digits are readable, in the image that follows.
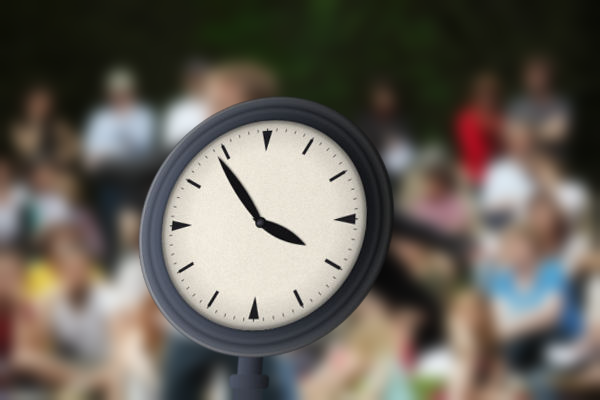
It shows 3:54
